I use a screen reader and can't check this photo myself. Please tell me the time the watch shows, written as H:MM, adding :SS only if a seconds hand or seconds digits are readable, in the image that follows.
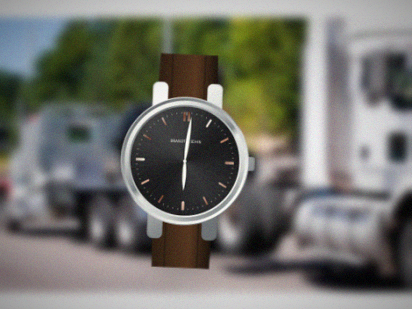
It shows 6:01
